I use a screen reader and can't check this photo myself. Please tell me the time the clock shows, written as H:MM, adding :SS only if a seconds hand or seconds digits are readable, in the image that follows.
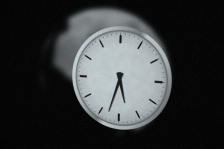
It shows 5:33
